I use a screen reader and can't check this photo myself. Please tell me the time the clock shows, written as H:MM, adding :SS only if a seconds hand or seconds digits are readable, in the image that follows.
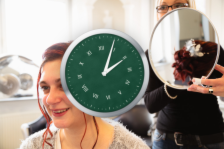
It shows 2:04
